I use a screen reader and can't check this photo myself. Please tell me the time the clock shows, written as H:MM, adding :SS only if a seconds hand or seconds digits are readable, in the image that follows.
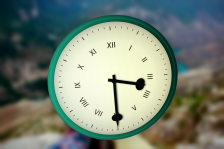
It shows 3:30
